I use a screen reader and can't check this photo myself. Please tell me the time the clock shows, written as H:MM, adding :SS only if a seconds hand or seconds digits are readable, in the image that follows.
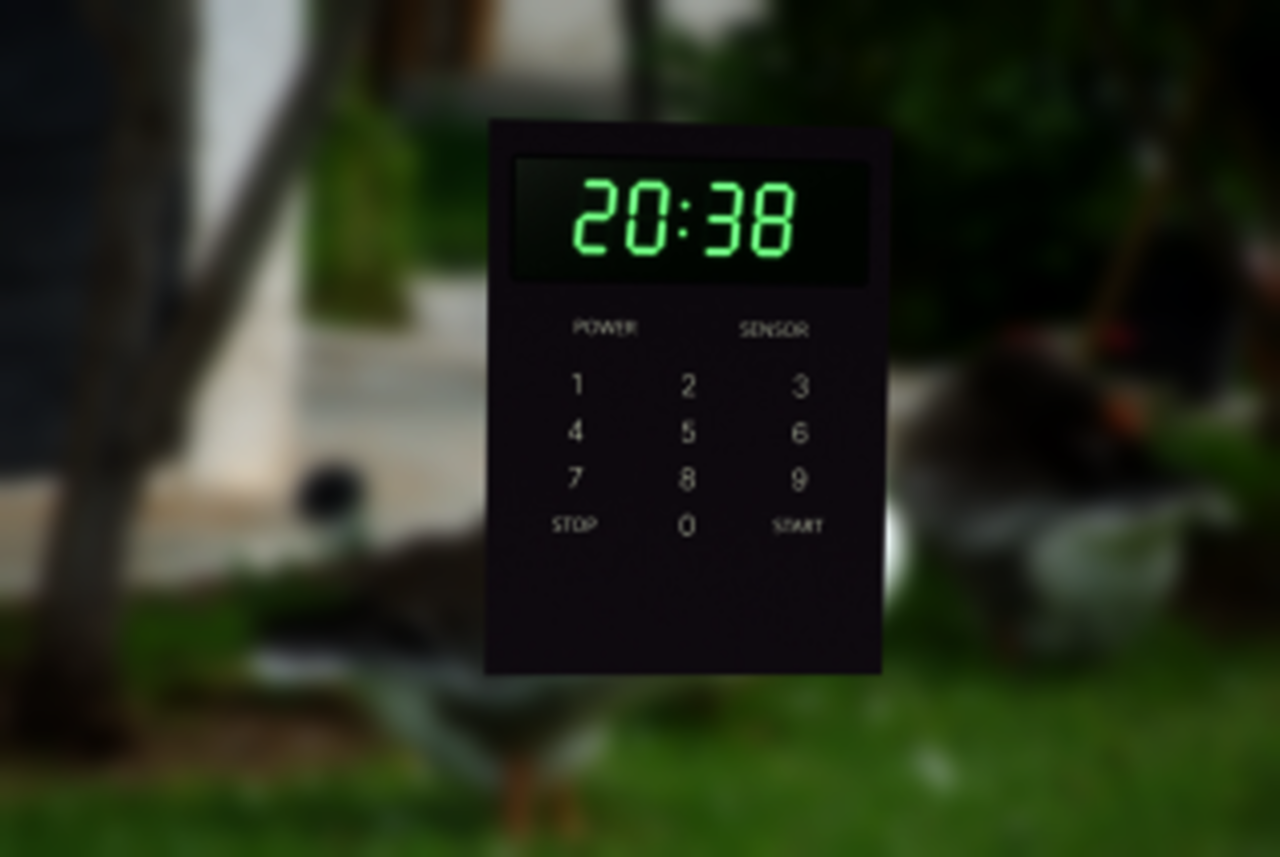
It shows 20:38
